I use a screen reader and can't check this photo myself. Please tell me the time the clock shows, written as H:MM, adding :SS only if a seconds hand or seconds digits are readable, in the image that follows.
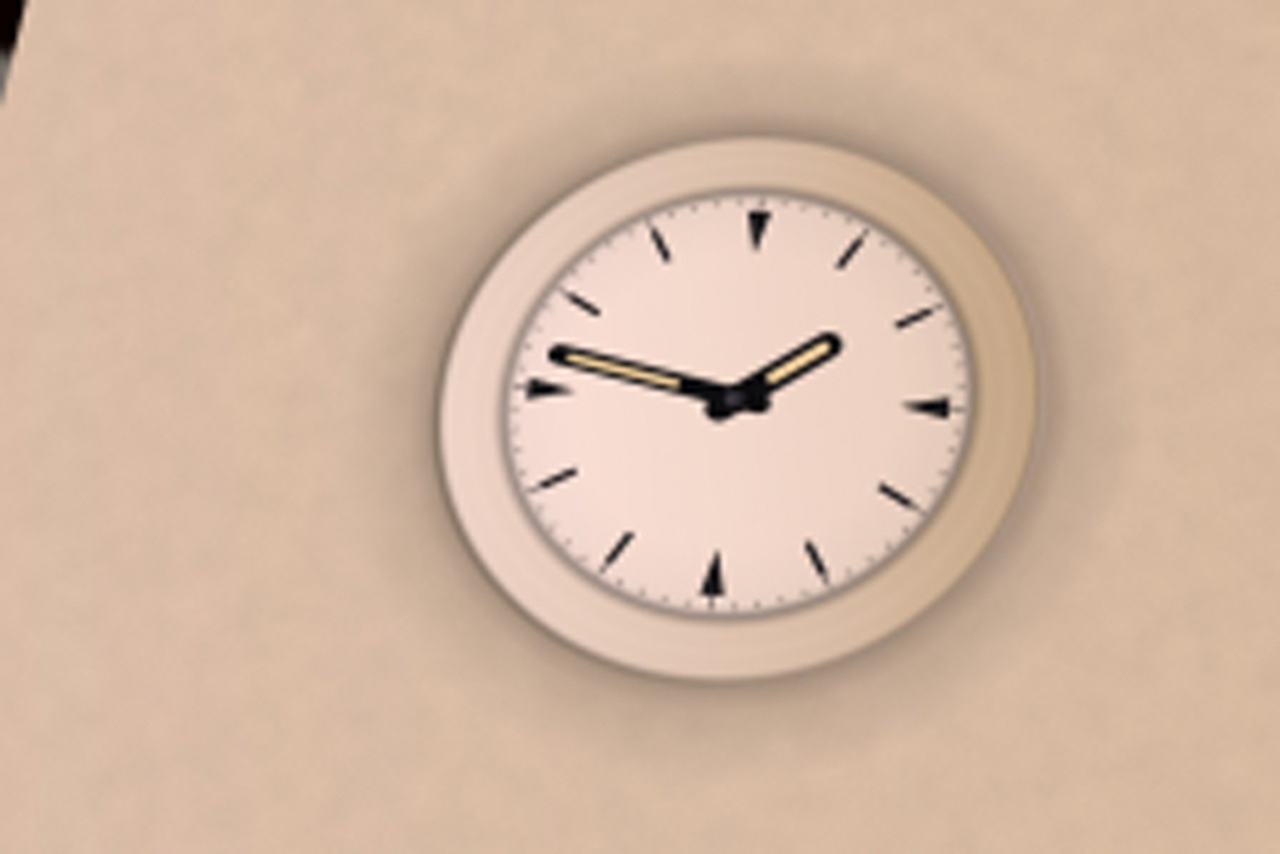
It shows 1:47
